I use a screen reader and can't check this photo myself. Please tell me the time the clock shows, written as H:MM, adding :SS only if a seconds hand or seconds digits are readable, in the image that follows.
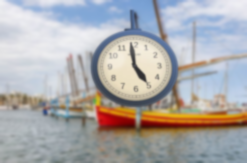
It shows 4:59
